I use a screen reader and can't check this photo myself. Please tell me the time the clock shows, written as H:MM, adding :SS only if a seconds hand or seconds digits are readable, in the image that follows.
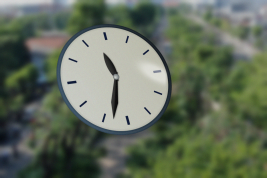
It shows 11:33
